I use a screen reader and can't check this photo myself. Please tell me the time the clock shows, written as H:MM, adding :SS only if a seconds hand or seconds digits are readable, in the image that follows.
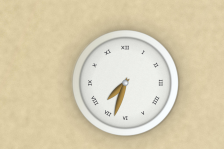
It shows 7:33
